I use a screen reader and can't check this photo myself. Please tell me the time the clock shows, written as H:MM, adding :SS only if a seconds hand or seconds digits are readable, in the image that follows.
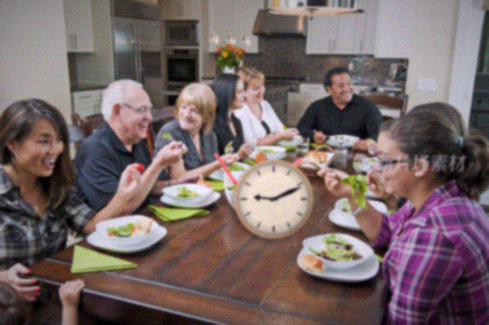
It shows 9:11
